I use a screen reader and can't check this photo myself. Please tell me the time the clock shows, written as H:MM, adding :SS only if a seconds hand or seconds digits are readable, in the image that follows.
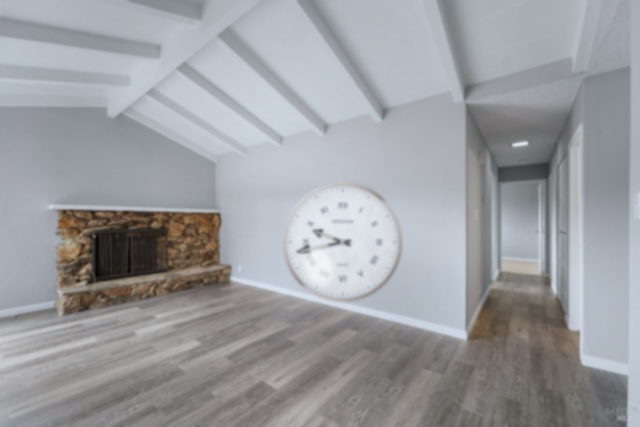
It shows 9:43
